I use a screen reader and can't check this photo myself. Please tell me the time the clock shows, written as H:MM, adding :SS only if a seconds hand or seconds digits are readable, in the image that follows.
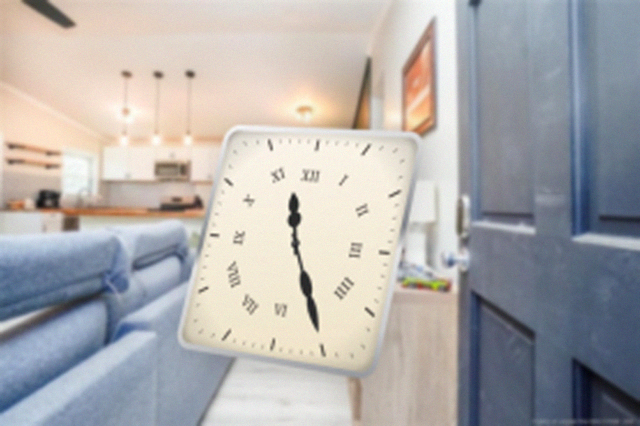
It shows 11:25
